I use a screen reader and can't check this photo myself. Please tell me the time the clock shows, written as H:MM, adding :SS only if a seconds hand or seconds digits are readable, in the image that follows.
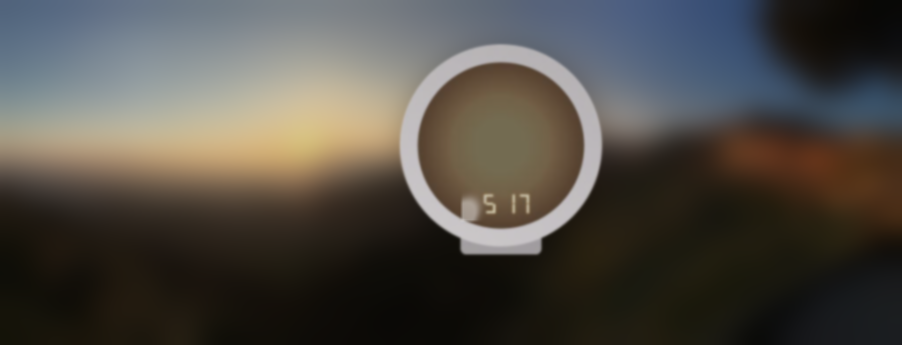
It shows 5:17
